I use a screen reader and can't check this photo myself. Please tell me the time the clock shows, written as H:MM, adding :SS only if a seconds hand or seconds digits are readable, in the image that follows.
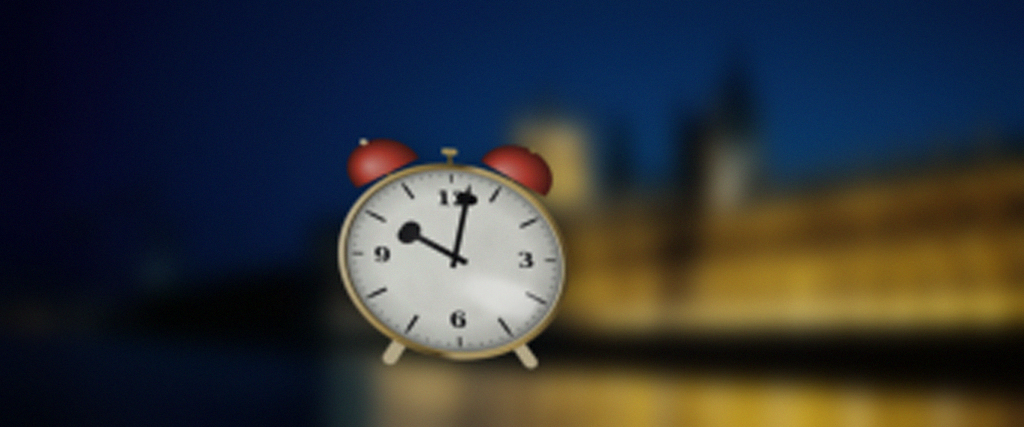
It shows 10:02
